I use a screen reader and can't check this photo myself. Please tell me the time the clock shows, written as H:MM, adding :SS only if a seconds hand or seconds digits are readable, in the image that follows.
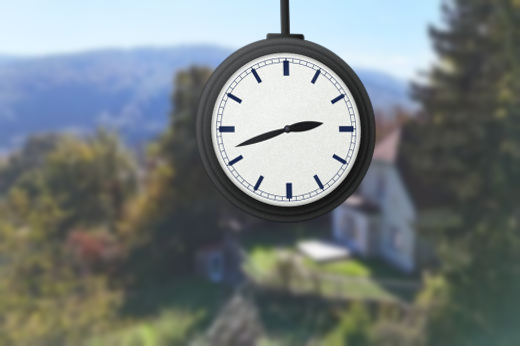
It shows 2:42
